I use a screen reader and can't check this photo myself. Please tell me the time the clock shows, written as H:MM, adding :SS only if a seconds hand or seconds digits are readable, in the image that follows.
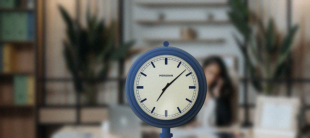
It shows 7:08
